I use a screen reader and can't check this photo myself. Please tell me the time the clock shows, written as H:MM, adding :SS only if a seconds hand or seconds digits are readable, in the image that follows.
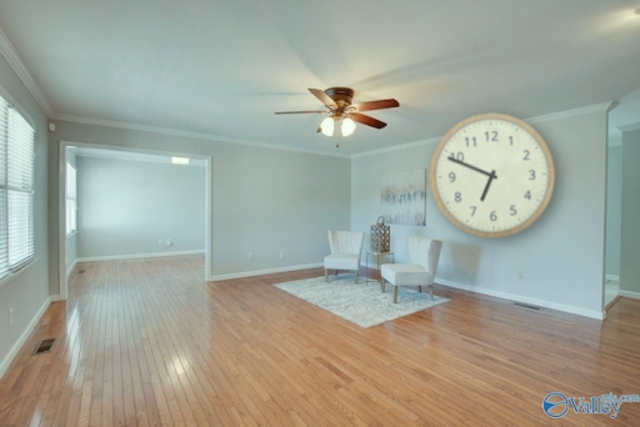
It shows 6:49
